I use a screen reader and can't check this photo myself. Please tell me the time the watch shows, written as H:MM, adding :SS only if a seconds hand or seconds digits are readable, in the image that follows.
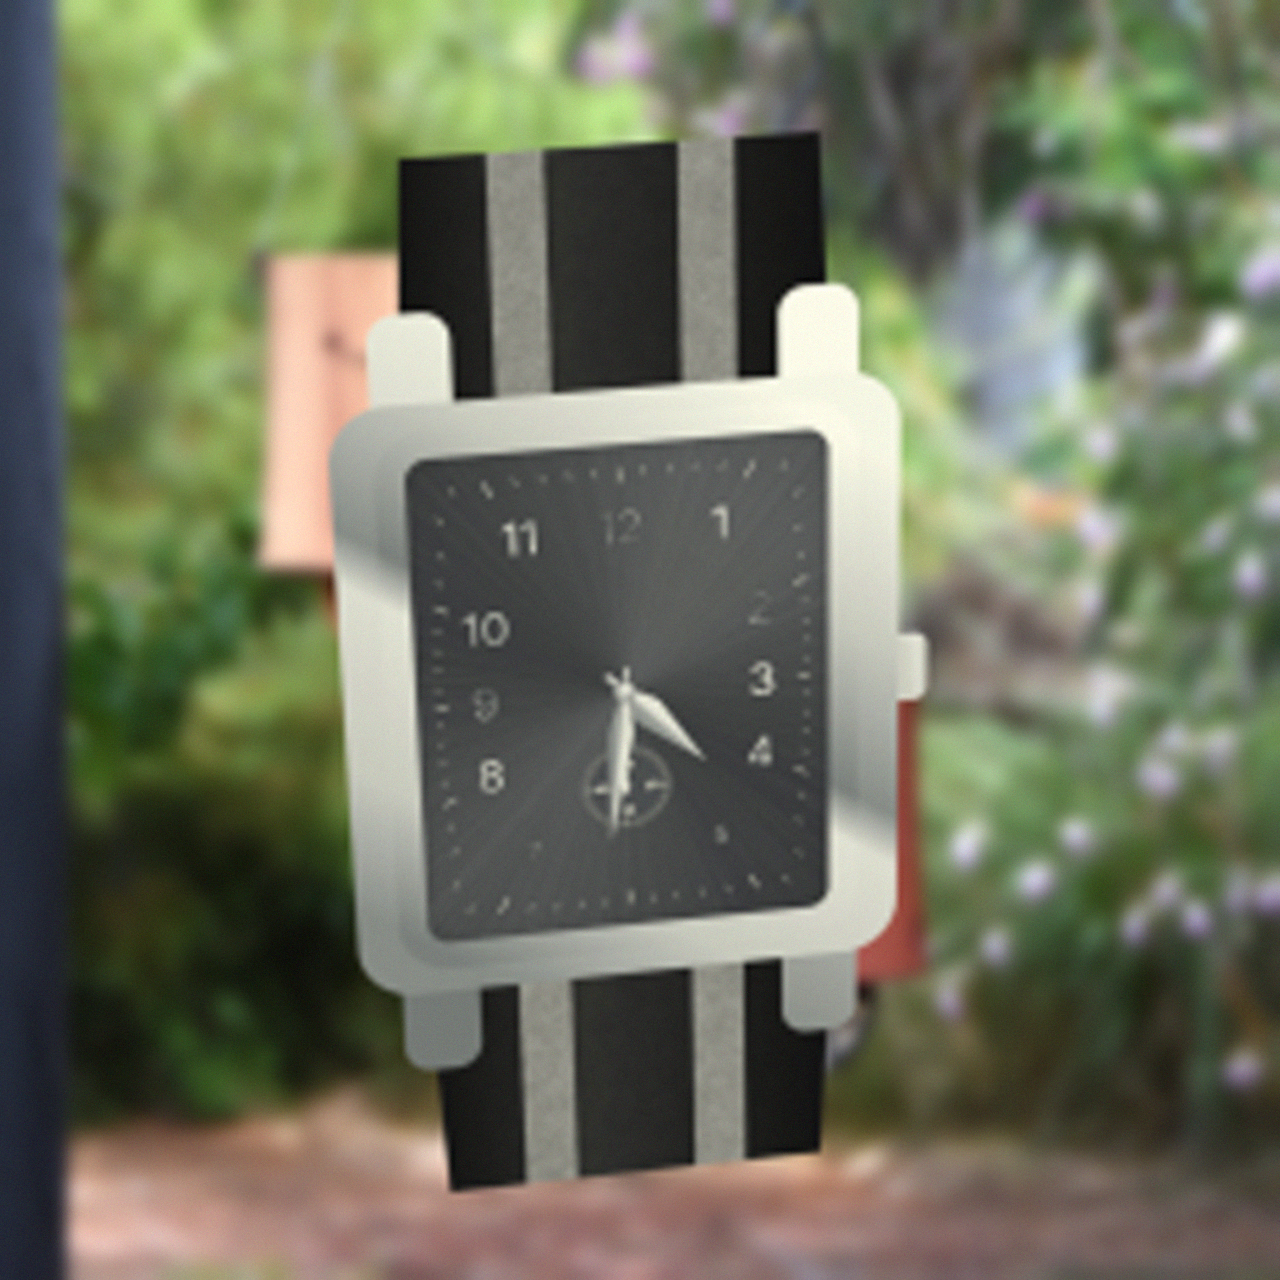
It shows 4:31
